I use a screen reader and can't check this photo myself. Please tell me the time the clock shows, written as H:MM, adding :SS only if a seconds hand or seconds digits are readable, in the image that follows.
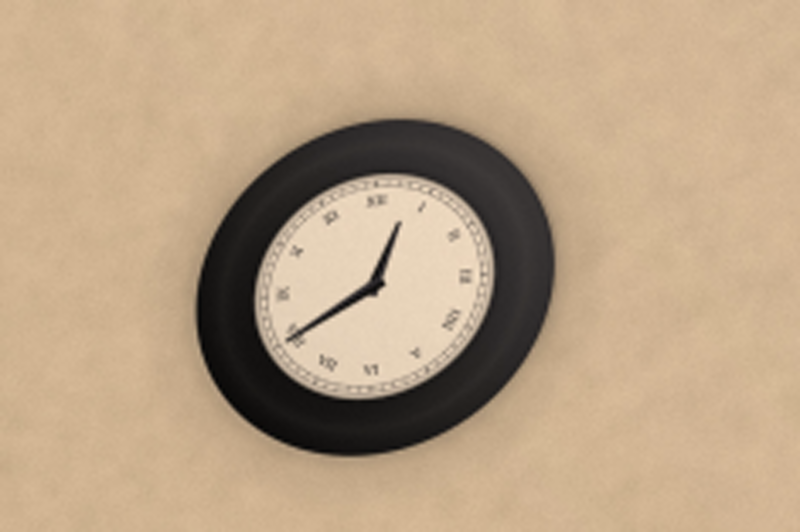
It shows 12:40
